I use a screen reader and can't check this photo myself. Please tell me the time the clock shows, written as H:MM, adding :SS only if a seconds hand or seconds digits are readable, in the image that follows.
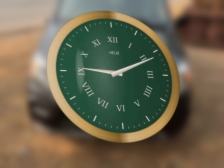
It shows 9:11
